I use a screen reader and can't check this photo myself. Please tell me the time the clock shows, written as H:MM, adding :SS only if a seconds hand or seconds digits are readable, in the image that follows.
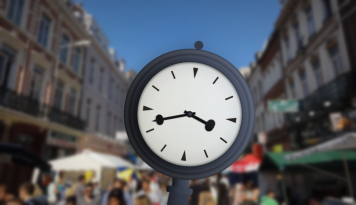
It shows 3:42
